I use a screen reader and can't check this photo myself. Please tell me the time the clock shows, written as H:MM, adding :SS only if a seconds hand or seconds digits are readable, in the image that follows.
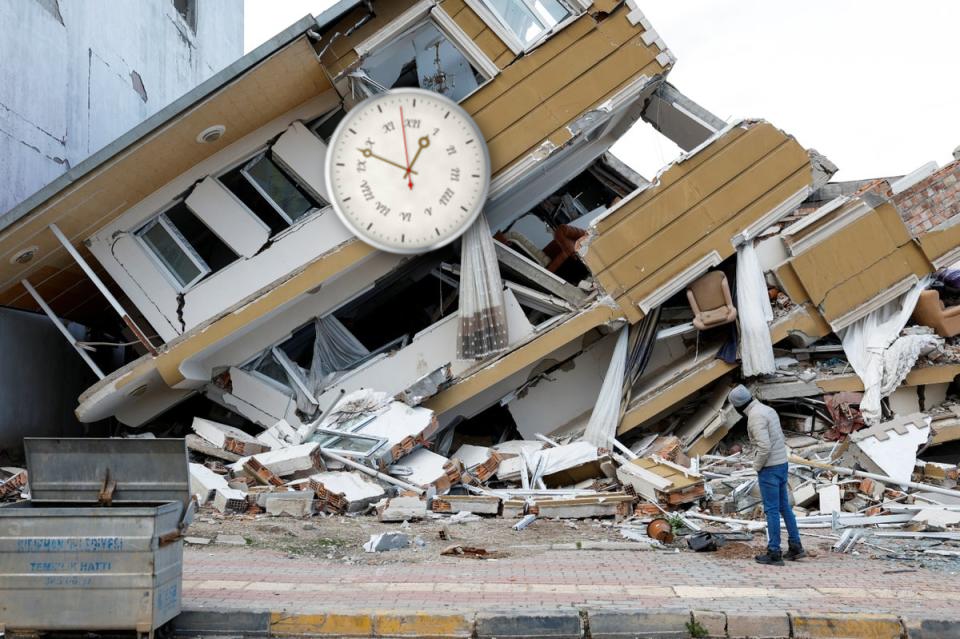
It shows 12:47:58
